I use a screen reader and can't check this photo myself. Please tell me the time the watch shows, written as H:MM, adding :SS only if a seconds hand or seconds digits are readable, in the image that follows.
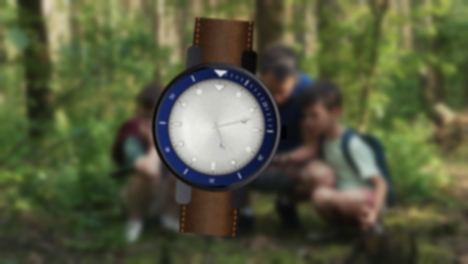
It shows 5:12
